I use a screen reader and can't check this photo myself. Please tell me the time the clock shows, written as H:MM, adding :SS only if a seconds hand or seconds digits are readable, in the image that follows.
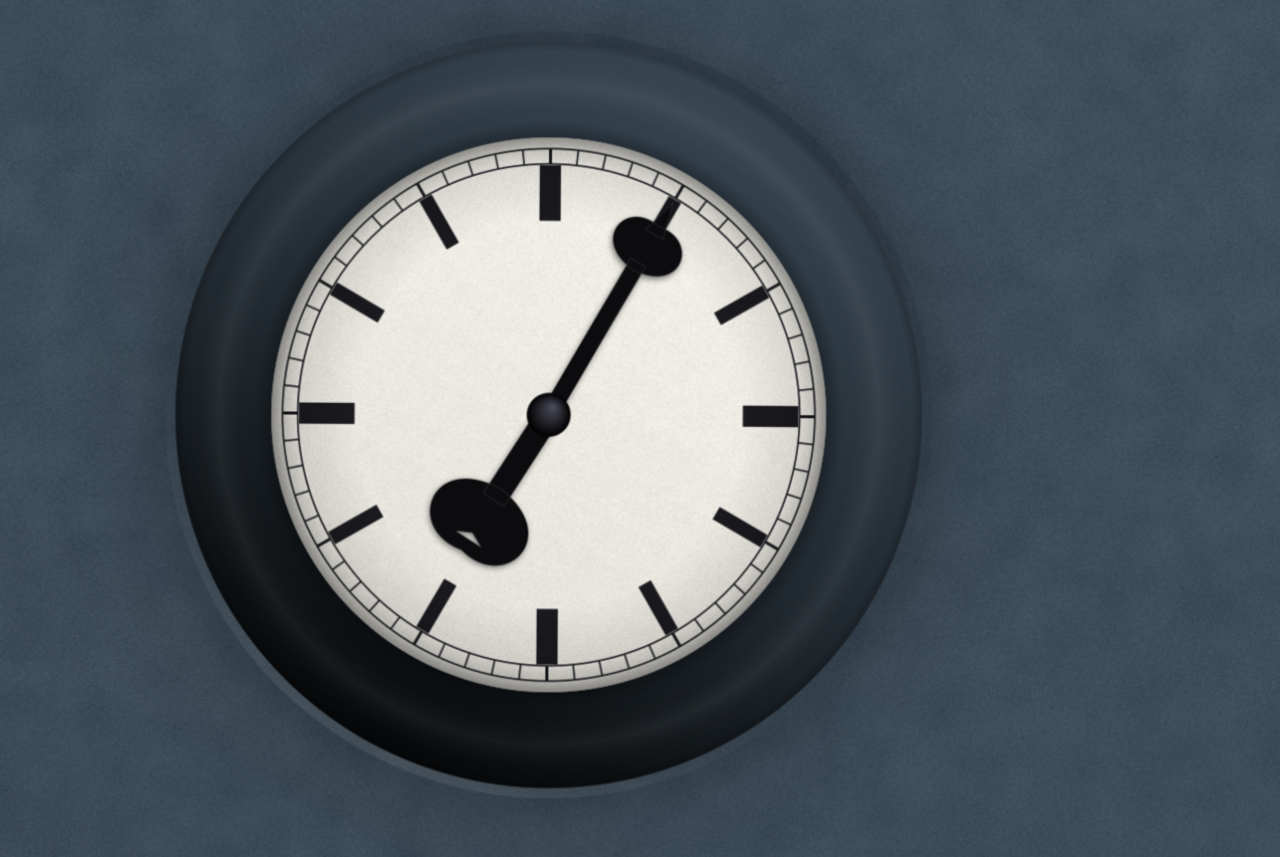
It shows 7:05
